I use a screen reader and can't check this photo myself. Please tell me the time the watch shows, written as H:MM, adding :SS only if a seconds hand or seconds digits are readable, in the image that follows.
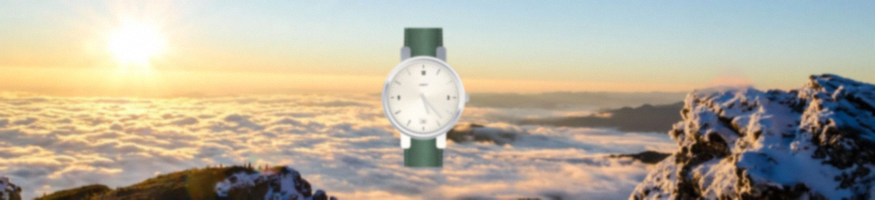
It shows 5:23
